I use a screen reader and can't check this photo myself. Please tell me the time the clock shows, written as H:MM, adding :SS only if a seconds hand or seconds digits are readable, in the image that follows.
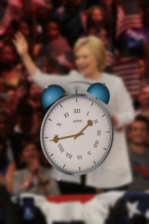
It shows 1:44
